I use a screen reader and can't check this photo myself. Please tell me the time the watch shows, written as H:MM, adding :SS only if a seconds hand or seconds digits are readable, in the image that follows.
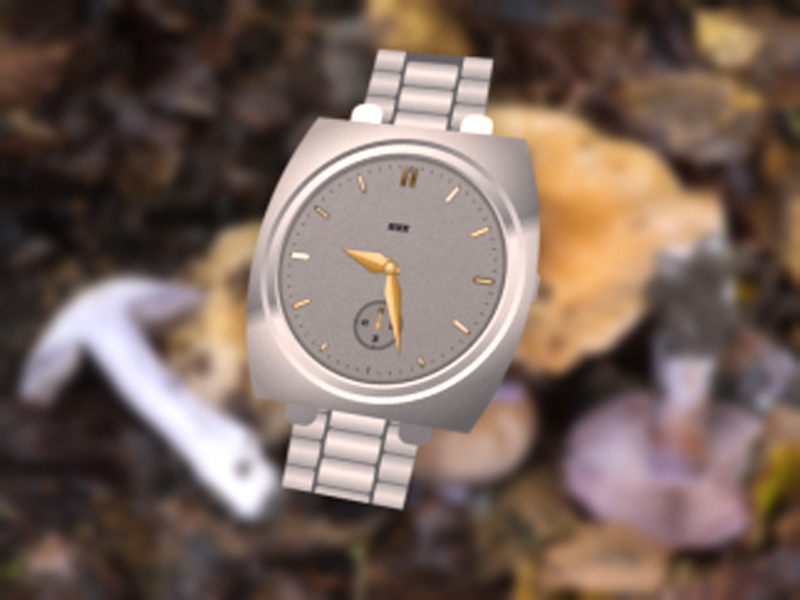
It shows 9:27
